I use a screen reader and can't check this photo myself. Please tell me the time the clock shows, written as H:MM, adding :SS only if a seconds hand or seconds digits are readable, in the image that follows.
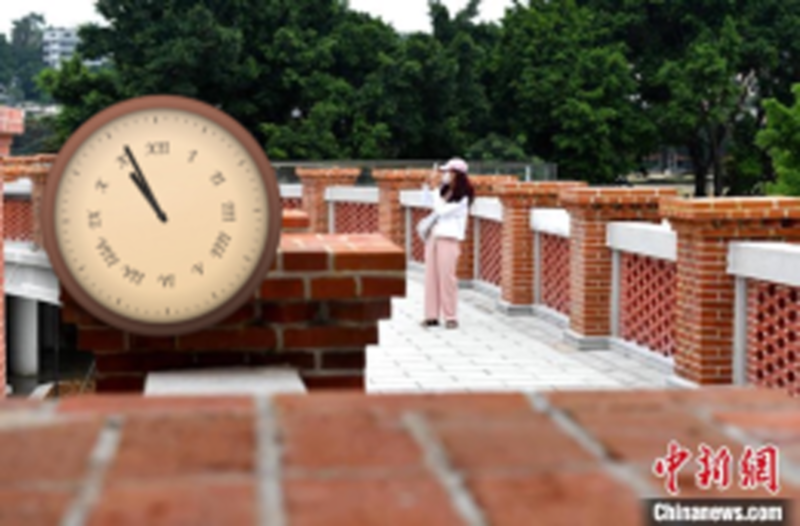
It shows 10:56
